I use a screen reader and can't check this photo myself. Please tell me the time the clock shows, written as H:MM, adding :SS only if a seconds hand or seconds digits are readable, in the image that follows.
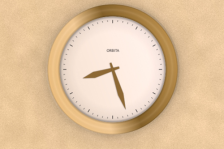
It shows 8:27
